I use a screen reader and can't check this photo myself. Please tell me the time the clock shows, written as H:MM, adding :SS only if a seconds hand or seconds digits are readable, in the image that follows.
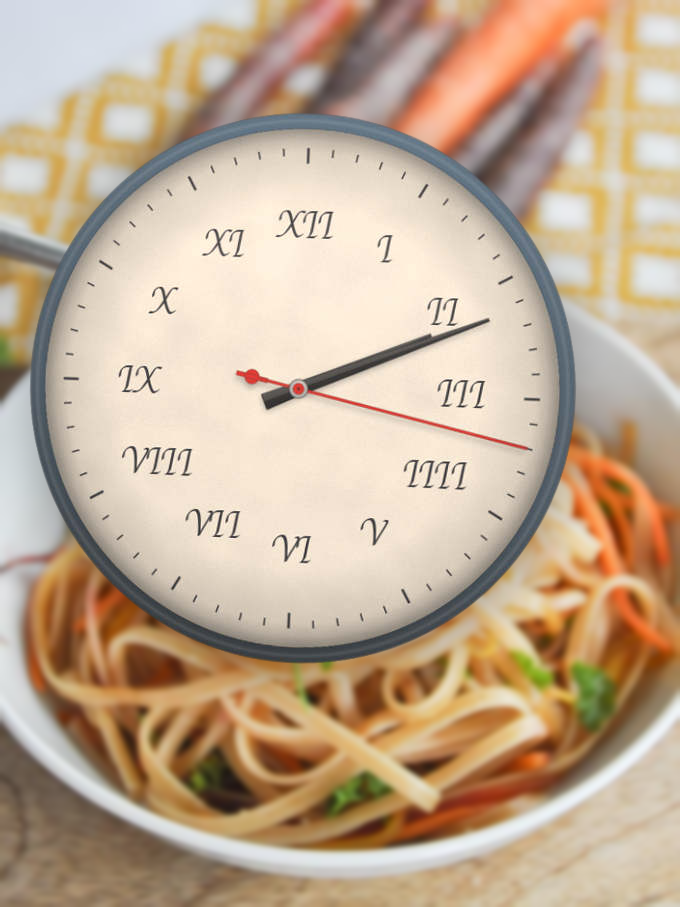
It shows 2:11:17
